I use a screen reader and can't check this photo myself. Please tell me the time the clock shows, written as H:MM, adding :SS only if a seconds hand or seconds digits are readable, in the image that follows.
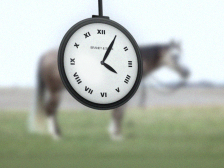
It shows 4:05
